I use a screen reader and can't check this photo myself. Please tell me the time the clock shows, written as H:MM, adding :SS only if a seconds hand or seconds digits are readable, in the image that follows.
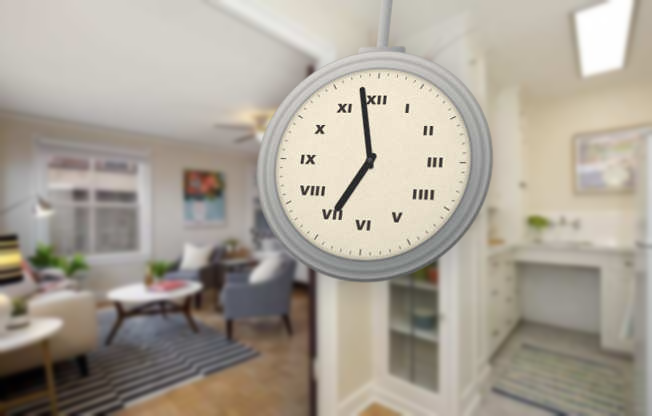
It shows 6:58
